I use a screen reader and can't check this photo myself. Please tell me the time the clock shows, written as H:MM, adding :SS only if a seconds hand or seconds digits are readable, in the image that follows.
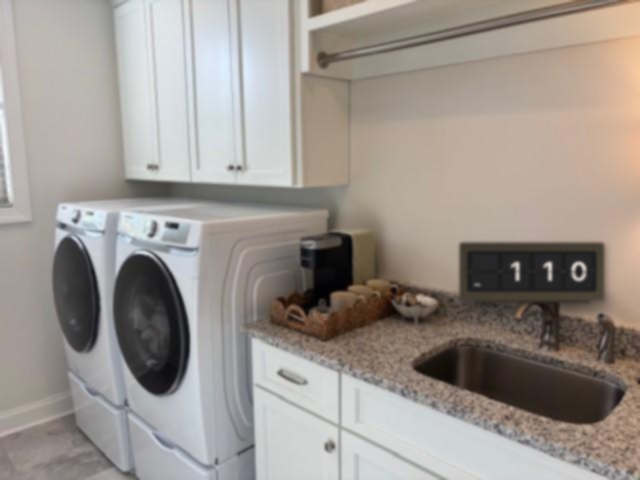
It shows 1:10
